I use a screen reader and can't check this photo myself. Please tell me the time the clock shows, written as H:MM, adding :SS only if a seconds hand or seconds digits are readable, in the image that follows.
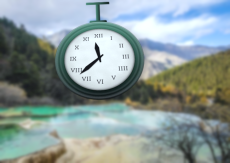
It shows 11:38
